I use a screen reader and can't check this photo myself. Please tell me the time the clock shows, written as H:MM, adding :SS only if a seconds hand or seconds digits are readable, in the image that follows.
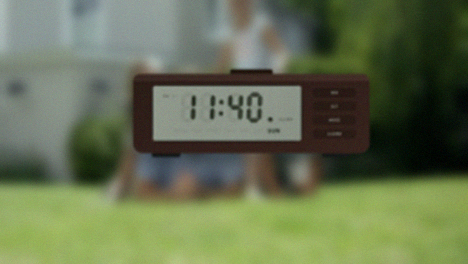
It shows 11:40
